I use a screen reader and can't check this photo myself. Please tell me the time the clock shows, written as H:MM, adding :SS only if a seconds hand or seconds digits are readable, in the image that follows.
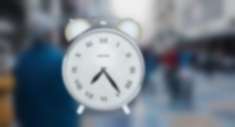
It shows 7:24
